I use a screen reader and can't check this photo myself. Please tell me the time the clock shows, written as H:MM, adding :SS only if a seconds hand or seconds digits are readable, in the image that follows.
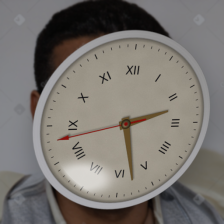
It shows 2:27:43
